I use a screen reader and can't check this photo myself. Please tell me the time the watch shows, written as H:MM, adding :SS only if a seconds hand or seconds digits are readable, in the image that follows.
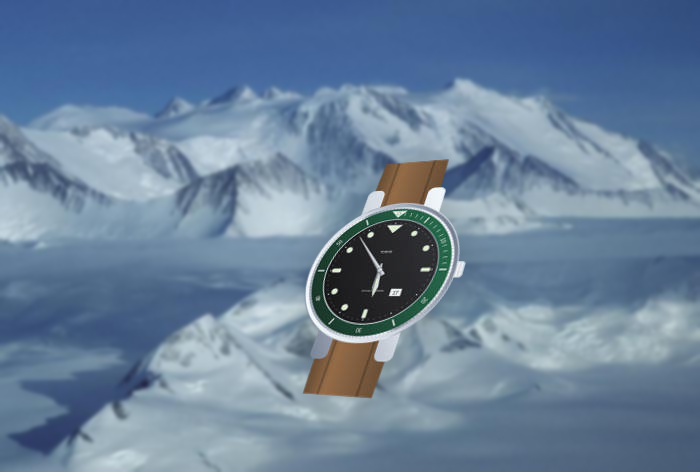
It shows 5:53
